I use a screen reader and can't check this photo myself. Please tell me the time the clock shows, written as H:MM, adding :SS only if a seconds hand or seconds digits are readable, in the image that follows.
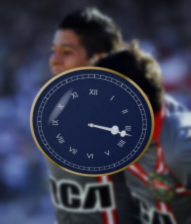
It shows 3:17
